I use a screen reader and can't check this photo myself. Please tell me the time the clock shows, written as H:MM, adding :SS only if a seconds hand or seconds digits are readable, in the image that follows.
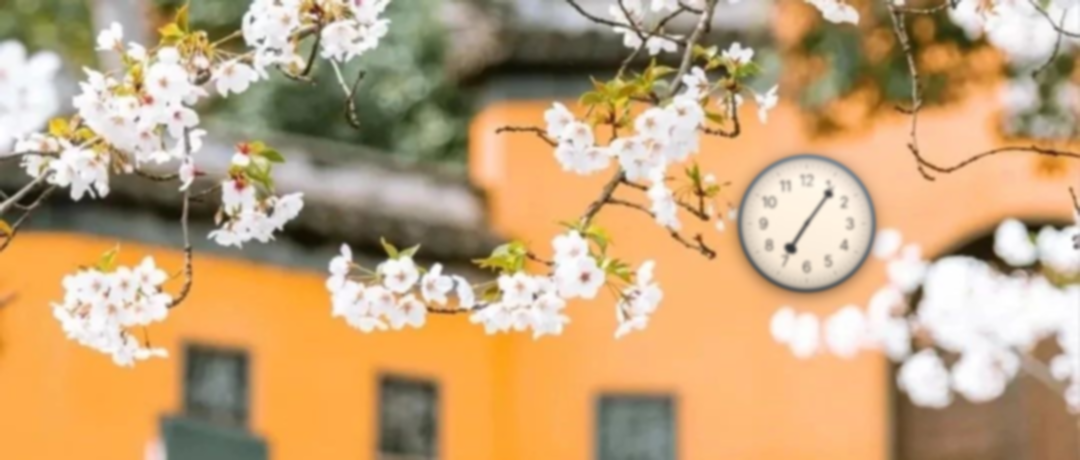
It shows 7:06
